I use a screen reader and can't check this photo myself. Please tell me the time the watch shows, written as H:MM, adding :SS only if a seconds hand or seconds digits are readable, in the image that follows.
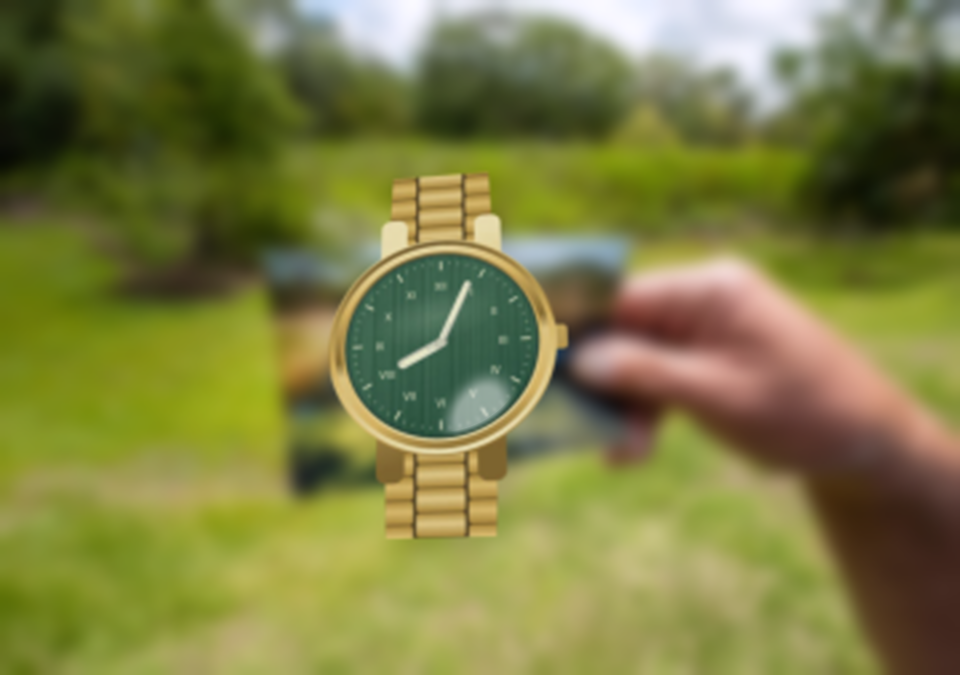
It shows 8:04
